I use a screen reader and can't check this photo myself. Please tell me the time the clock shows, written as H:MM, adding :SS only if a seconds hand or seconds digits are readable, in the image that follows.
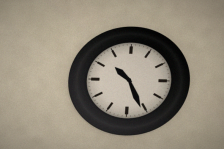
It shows 10:26
